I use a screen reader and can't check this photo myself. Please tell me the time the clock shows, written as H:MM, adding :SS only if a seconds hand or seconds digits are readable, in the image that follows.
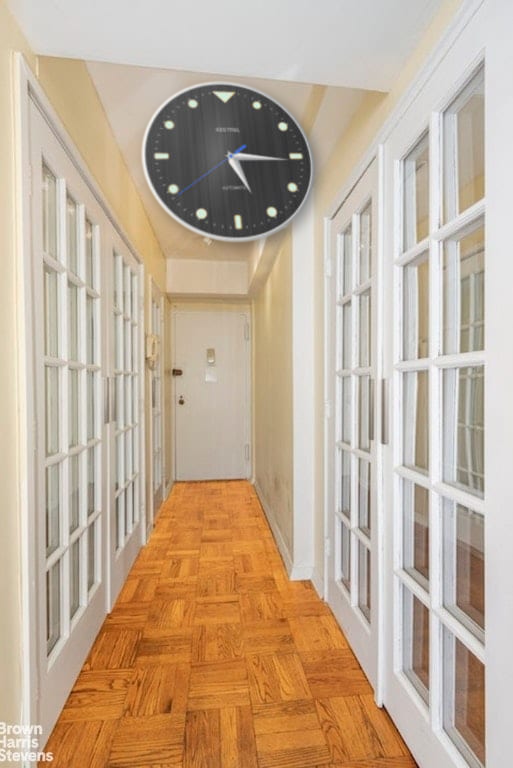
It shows 5:15:39
